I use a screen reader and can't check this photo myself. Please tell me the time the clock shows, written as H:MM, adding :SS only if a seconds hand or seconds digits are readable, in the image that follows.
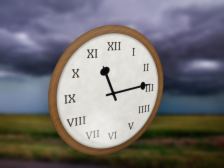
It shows 11:14
